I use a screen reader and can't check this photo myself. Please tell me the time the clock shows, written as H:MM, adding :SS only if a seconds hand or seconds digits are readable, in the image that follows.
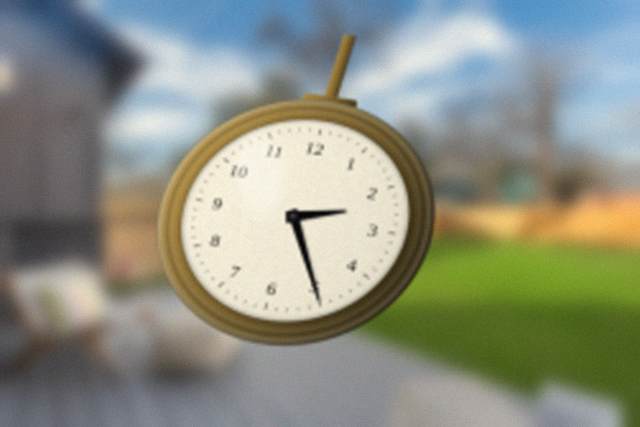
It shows 2:25
